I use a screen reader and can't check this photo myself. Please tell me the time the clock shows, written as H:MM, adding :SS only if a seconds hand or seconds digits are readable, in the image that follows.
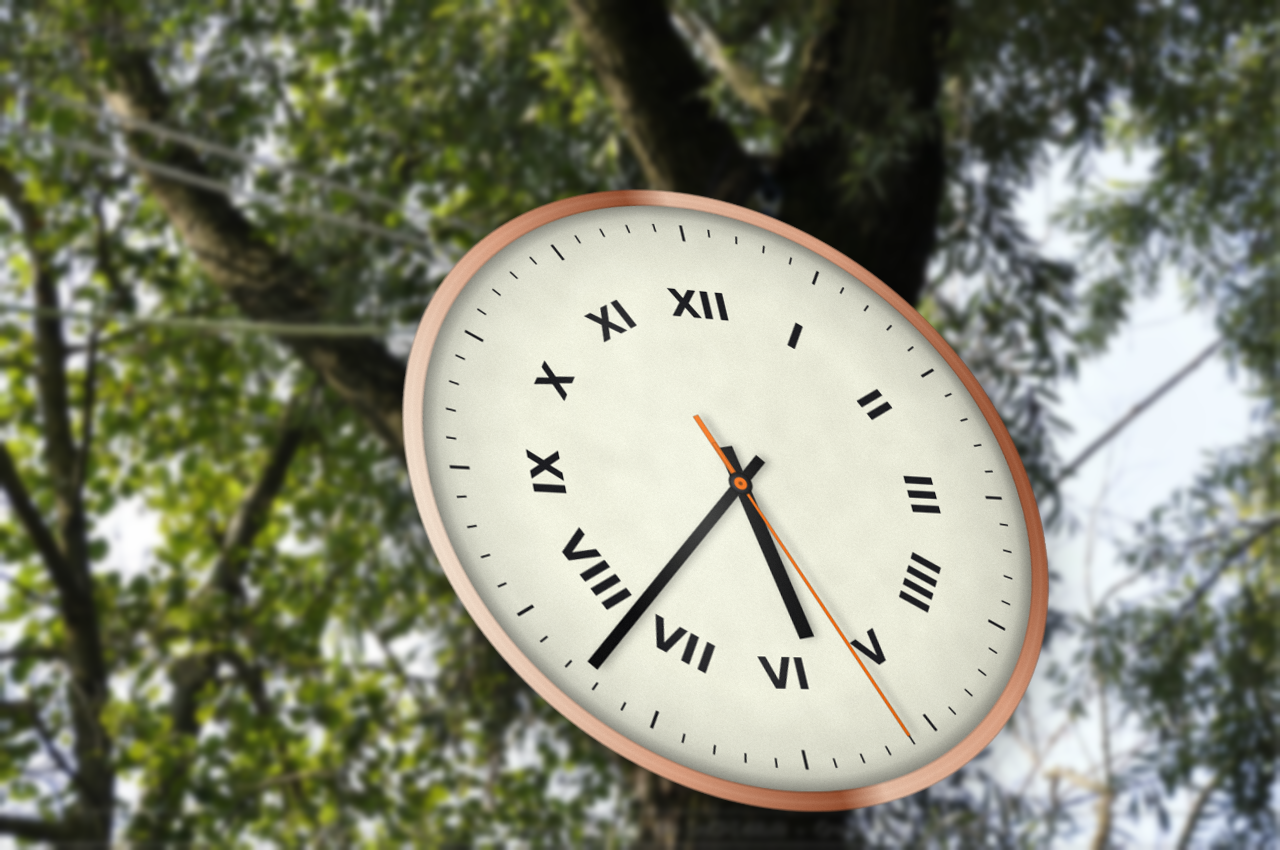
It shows 5:37:26
